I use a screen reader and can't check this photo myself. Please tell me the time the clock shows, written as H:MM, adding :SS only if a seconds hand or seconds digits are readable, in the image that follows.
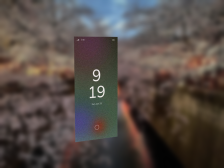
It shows 9:19
